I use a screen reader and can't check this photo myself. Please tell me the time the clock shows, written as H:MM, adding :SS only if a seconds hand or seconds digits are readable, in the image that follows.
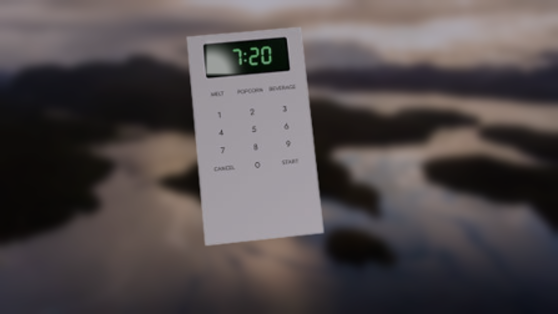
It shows 7:20
